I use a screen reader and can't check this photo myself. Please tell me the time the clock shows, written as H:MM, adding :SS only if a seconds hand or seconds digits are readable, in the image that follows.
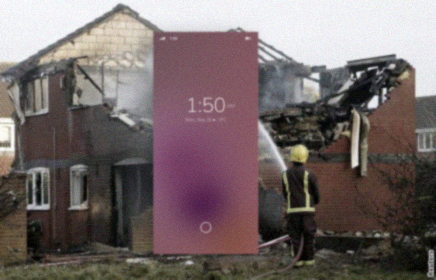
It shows 1:50
